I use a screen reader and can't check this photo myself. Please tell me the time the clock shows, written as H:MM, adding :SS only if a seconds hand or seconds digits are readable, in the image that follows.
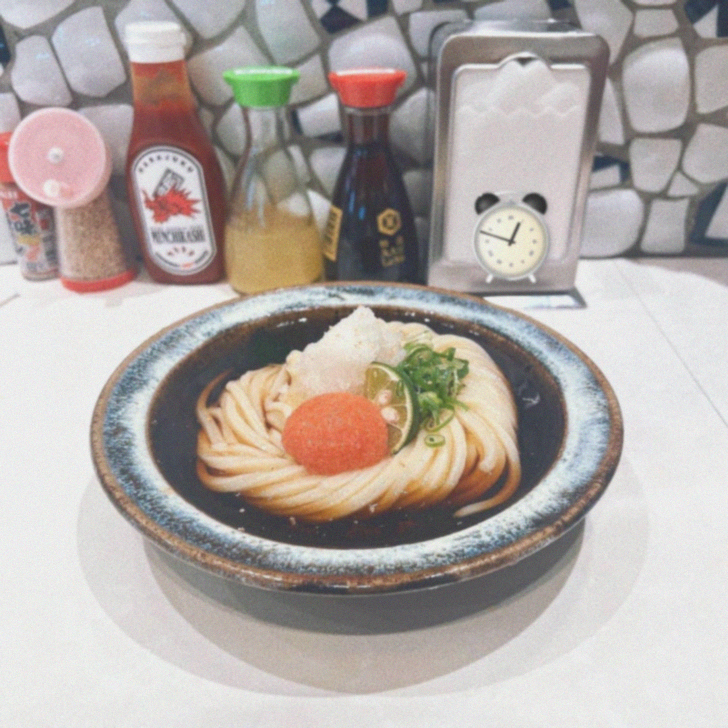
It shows 12:48
